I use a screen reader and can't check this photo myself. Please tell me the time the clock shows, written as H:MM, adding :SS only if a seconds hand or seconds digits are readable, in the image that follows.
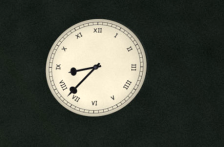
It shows 8:37
